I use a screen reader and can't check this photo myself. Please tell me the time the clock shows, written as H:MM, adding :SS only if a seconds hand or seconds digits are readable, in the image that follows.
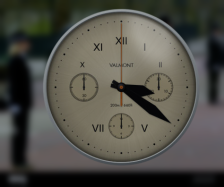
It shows 3:21
